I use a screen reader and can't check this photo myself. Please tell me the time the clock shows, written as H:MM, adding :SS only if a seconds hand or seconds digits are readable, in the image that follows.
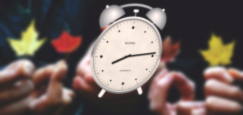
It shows 8:14
